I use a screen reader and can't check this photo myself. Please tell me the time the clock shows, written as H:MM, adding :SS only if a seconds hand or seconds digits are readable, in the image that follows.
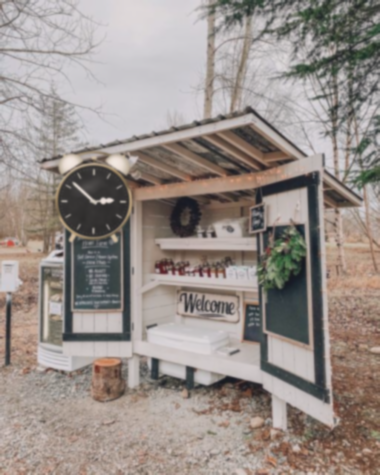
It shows 2:52
